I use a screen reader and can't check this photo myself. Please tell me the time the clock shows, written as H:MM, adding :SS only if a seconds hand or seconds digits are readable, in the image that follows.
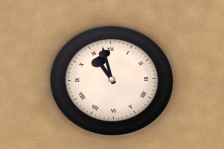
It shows 10:58
